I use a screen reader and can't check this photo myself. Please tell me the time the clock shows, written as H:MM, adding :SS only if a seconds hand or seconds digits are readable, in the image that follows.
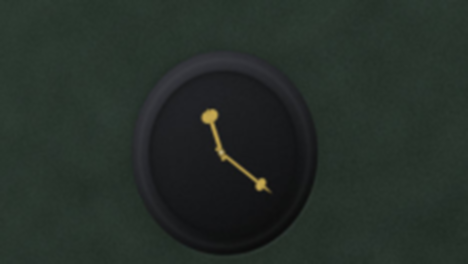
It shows 11:21
